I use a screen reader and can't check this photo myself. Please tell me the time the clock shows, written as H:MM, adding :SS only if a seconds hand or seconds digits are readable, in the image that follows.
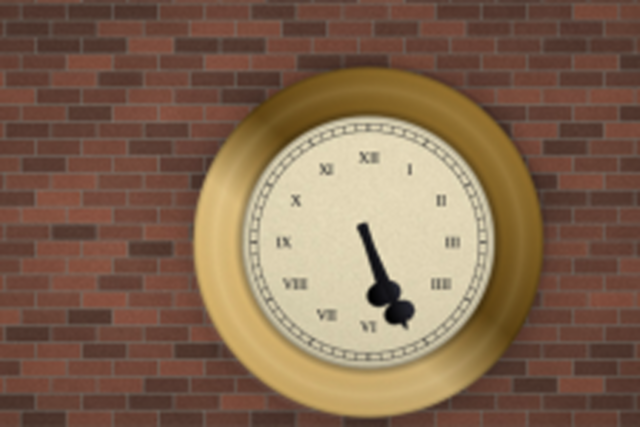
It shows 5:26
